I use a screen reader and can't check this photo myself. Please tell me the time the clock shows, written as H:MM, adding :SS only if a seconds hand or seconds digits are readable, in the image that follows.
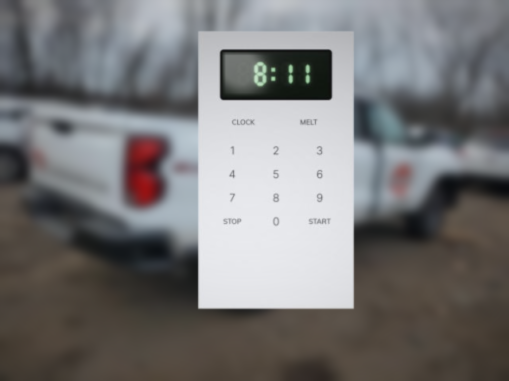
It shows 8:11
